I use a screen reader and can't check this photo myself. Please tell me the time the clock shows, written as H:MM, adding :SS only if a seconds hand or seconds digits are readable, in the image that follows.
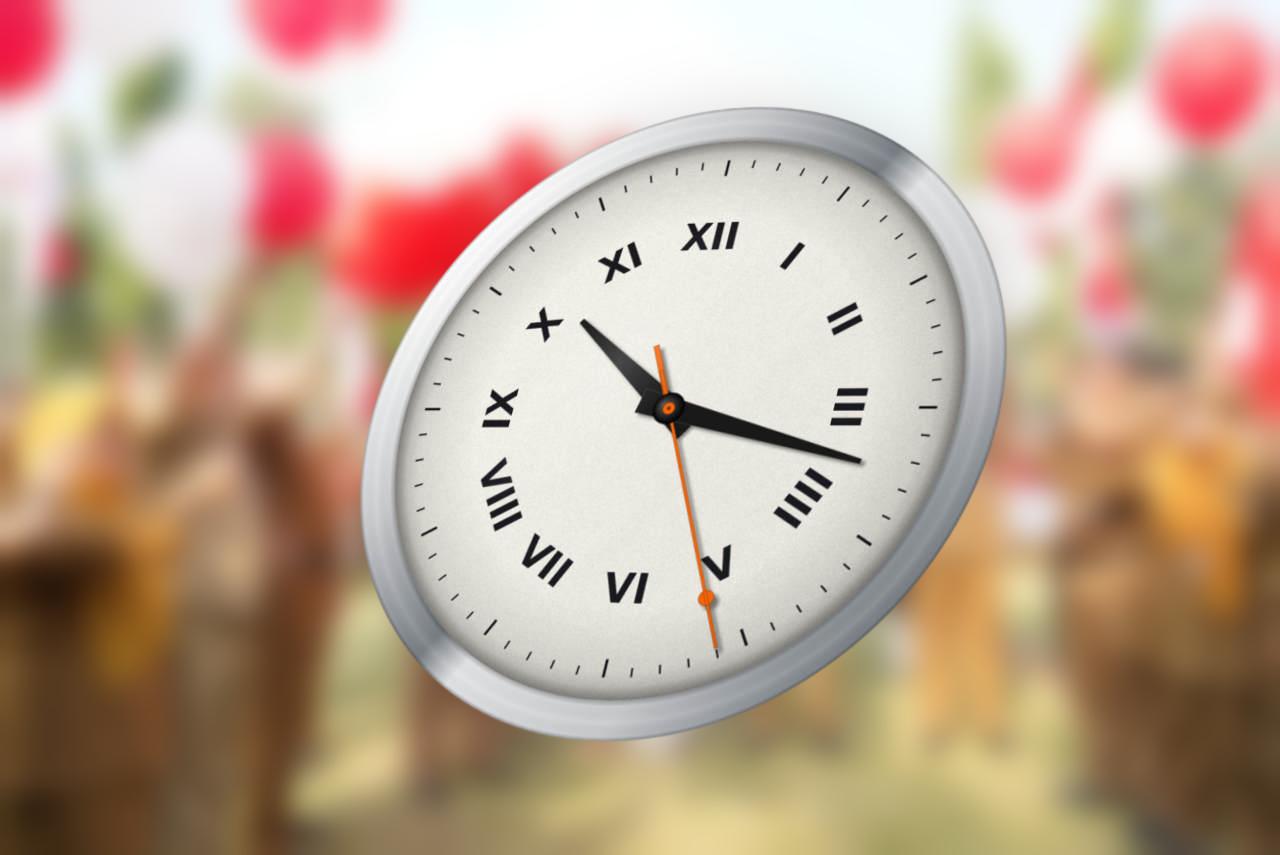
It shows 10:17:26
